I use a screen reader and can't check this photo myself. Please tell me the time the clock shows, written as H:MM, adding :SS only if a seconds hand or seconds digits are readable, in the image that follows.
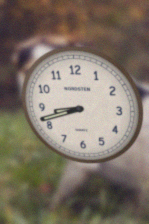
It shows 8:42
